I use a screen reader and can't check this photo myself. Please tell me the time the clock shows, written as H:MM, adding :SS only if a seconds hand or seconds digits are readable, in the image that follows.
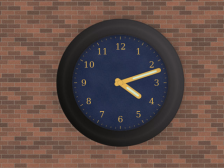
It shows 4:12
